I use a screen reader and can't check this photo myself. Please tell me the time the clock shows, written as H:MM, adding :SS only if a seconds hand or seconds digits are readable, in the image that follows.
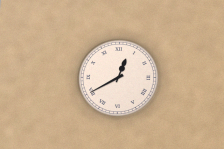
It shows 12:40
